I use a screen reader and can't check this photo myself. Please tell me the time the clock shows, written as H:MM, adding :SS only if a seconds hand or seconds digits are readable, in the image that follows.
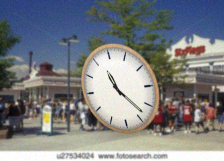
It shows 11:23
